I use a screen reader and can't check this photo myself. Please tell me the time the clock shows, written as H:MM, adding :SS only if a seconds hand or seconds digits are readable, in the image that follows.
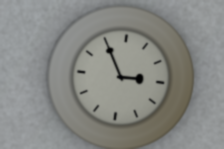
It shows 2:55
